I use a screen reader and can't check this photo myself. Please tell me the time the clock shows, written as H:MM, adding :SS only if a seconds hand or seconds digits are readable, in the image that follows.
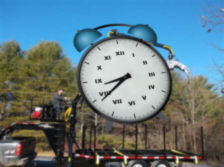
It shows 8:39
